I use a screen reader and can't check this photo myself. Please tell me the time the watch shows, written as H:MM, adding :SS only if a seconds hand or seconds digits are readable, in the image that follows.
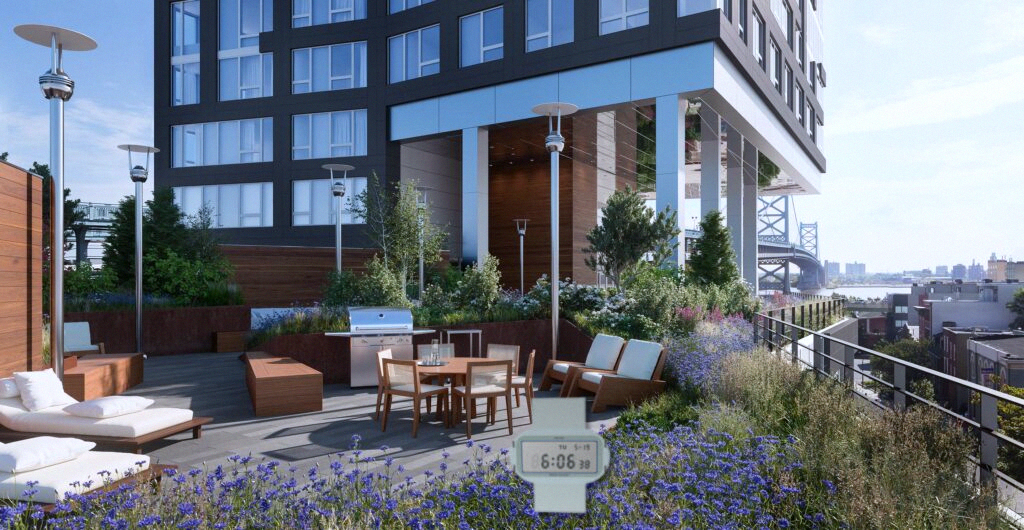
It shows 6:06
